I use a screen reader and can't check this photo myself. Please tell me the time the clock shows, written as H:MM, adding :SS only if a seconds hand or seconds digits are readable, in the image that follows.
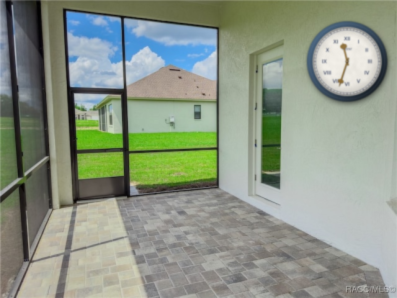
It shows 11:33
